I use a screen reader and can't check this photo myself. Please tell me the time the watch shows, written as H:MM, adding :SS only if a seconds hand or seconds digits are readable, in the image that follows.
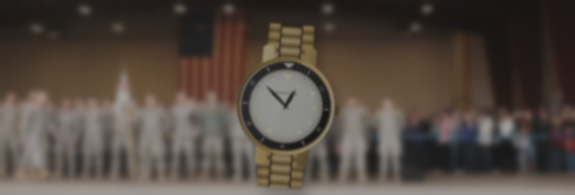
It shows 12:52
